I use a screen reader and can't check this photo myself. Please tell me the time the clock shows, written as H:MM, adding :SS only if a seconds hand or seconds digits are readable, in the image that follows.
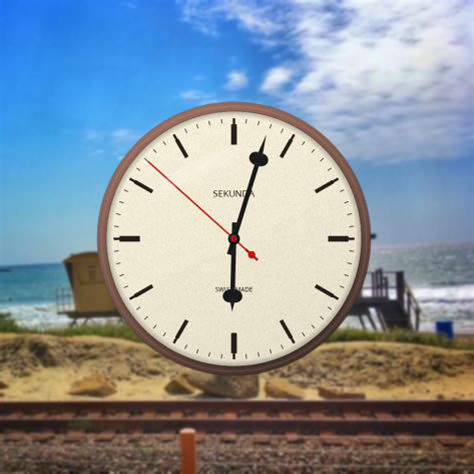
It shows 6:02:52
